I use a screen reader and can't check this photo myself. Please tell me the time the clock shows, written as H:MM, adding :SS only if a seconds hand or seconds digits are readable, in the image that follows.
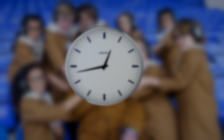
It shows 12:43
